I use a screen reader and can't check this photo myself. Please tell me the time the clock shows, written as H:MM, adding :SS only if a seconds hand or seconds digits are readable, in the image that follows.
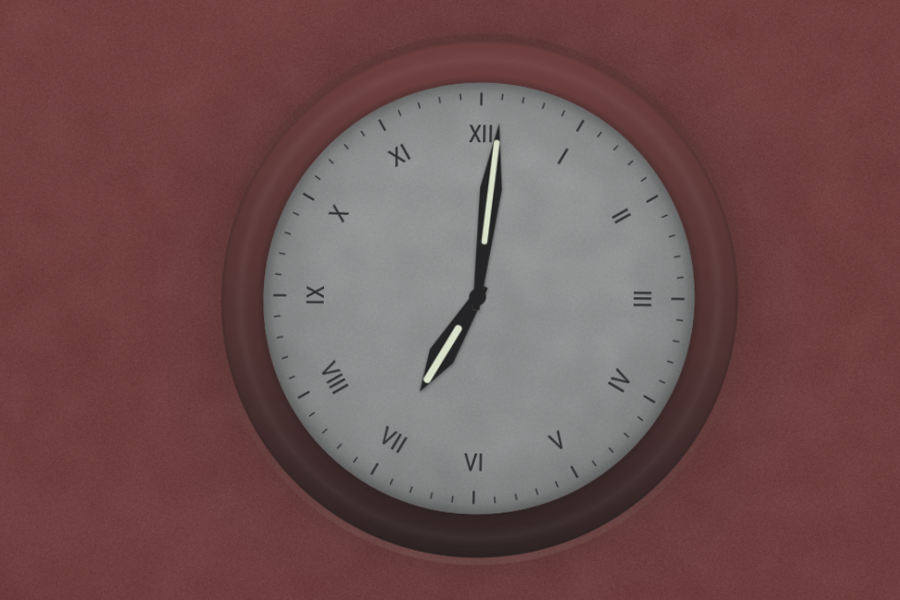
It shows 7:01
